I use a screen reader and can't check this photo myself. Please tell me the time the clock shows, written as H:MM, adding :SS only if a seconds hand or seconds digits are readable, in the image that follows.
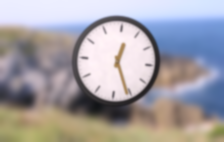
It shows 12:26
